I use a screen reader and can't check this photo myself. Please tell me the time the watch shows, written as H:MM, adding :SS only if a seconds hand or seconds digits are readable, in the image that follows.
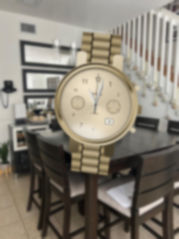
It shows 11:02
